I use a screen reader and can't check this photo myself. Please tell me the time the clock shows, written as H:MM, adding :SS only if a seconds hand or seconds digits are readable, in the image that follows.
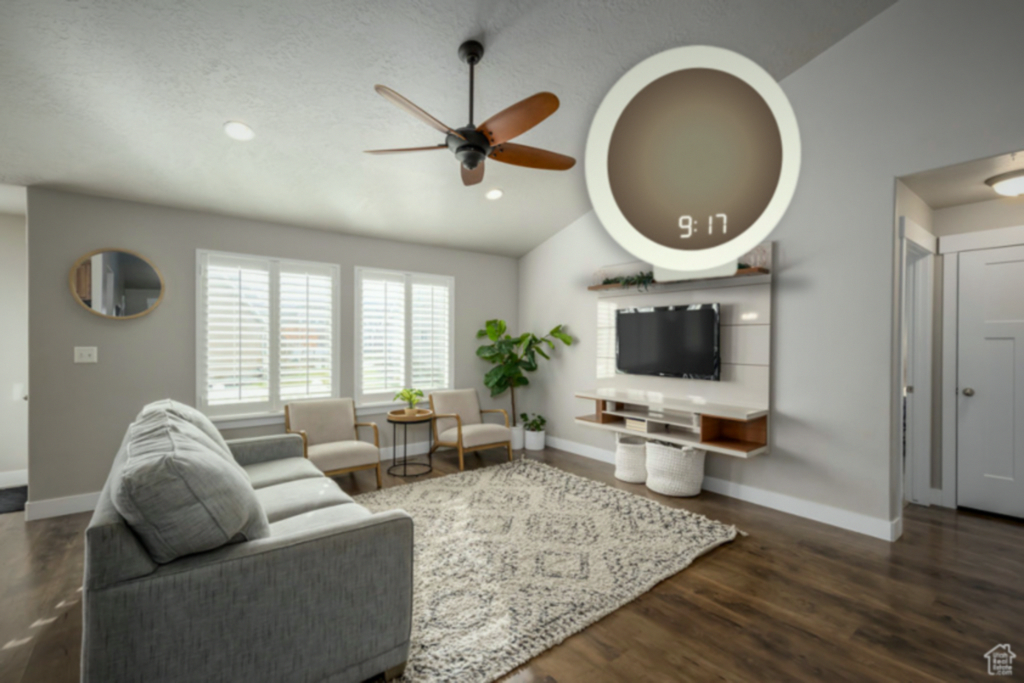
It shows 9:17
